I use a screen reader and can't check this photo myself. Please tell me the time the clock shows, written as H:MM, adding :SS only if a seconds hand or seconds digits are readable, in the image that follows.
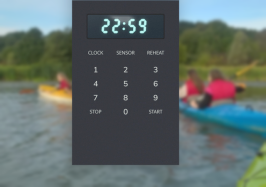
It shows 22:59
